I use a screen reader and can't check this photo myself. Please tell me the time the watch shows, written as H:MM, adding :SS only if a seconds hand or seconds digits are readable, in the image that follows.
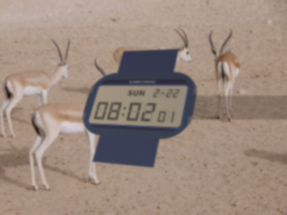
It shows 8:02
